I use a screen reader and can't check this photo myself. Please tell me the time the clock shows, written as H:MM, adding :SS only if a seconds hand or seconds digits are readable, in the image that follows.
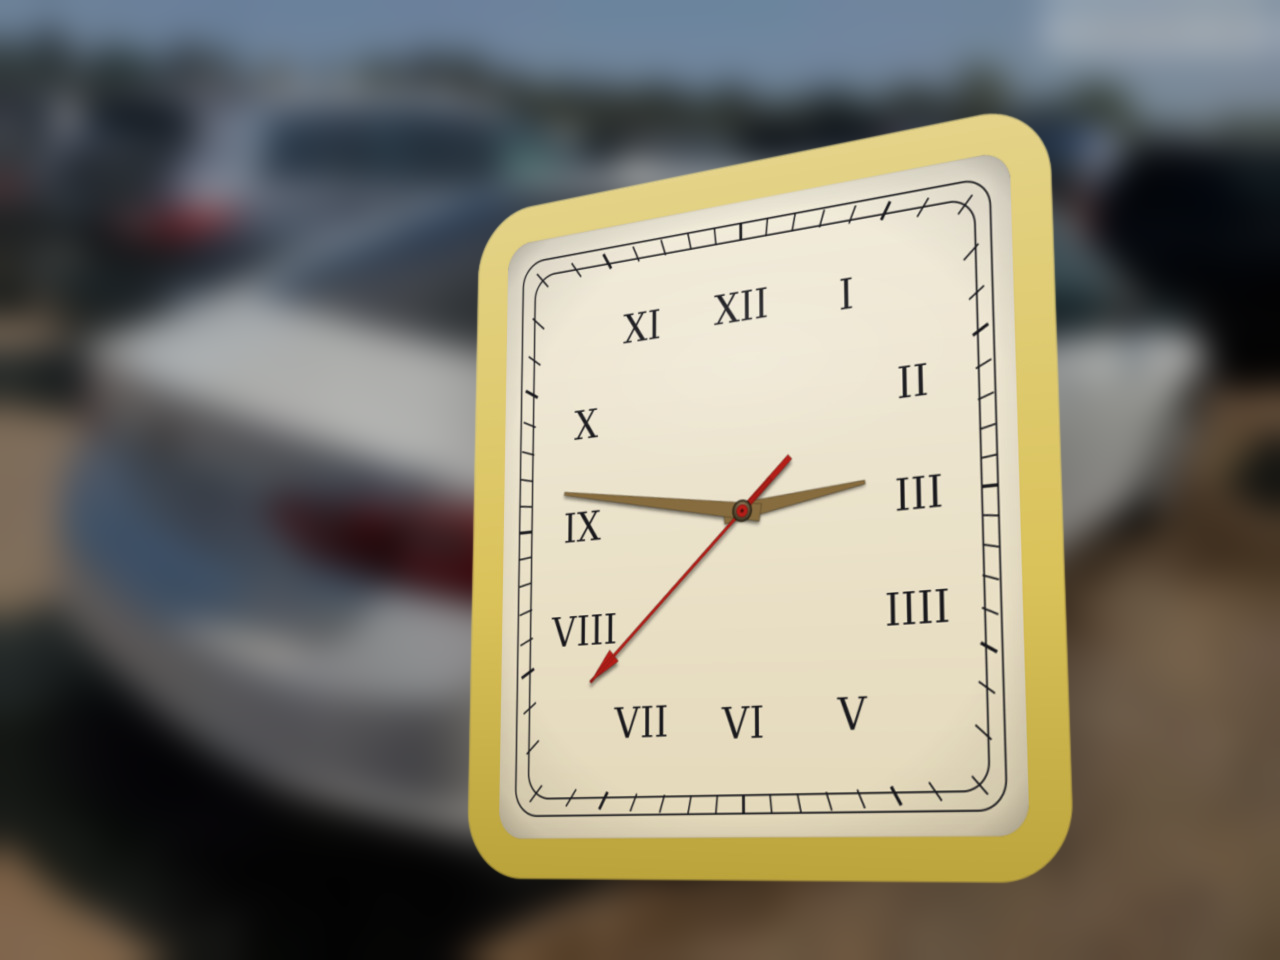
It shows 2:46:38
